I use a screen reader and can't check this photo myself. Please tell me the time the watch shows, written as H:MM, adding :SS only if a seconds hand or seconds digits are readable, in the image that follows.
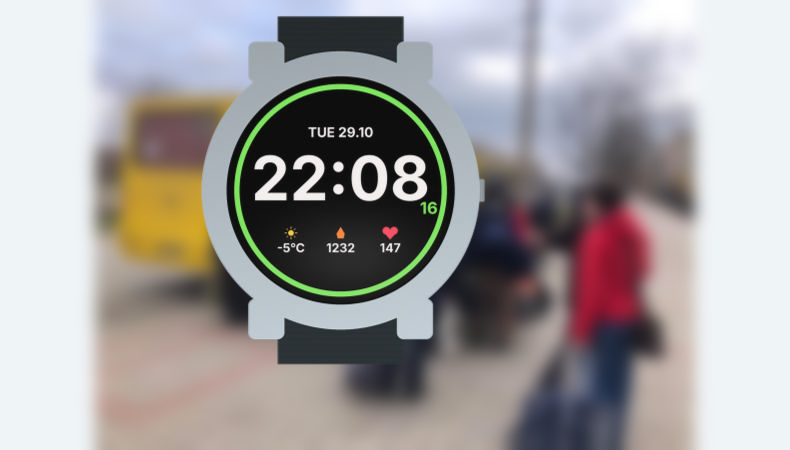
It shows 22:08:16
